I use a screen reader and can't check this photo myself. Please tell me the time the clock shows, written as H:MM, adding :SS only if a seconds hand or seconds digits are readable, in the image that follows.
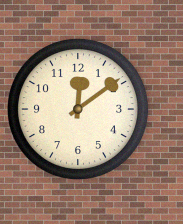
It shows 12:09
